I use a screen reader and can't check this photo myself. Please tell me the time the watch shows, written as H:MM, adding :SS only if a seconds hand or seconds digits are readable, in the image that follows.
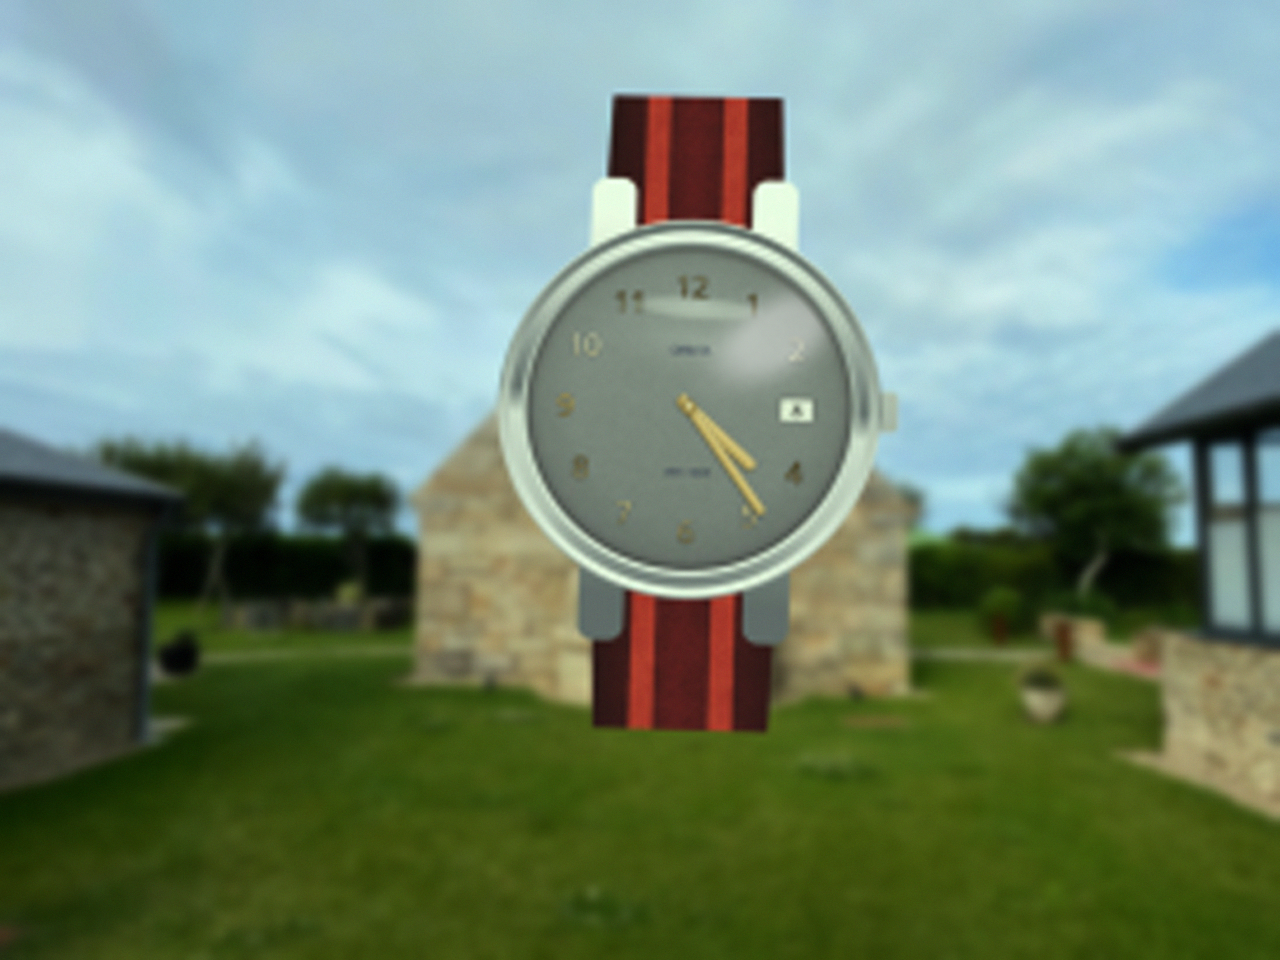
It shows 4:24
